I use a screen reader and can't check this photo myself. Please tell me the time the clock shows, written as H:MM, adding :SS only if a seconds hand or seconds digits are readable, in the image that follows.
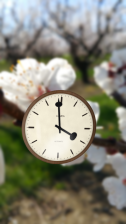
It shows 3:59
